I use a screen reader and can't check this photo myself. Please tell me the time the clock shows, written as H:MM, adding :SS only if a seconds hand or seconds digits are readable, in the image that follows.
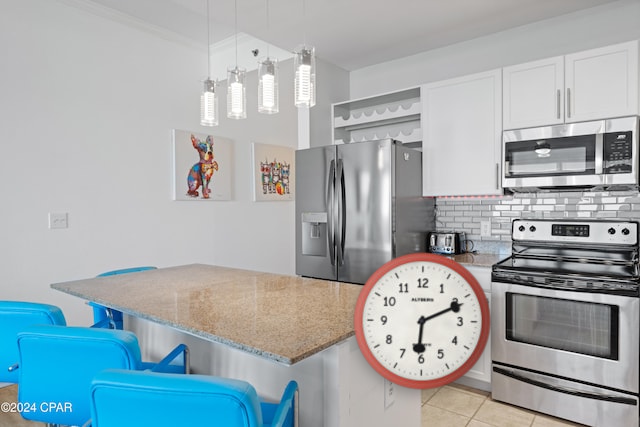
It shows 6:11
